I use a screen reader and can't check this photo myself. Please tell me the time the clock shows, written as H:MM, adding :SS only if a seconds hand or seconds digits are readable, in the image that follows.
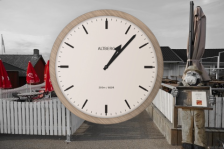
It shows 1:07
